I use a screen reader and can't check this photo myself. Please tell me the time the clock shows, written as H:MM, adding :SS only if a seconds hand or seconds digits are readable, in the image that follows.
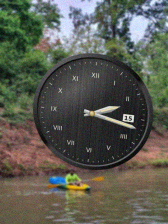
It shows 2:17
